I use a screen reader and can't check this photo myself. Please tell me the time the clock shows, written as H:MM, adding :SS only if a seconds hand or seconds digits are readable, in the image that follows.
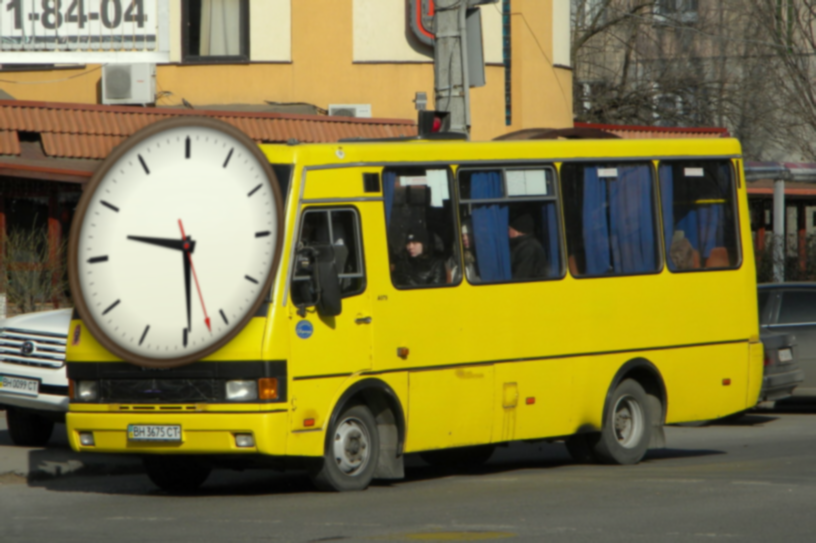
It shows 9:29:27
